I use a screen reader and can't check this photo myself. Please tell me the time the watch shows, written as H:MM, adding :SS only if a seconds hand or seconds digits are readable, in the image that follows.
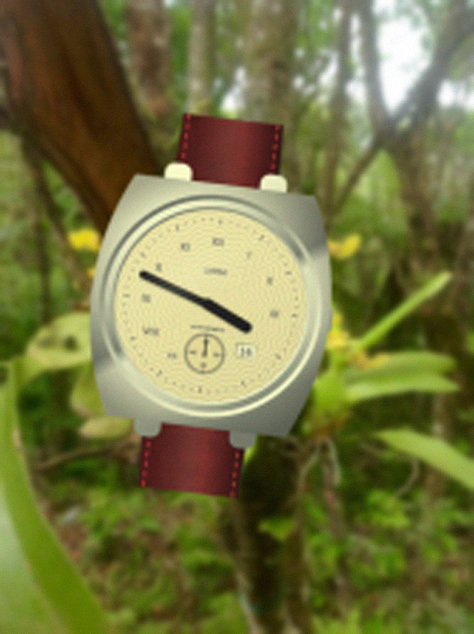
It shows 3:48
